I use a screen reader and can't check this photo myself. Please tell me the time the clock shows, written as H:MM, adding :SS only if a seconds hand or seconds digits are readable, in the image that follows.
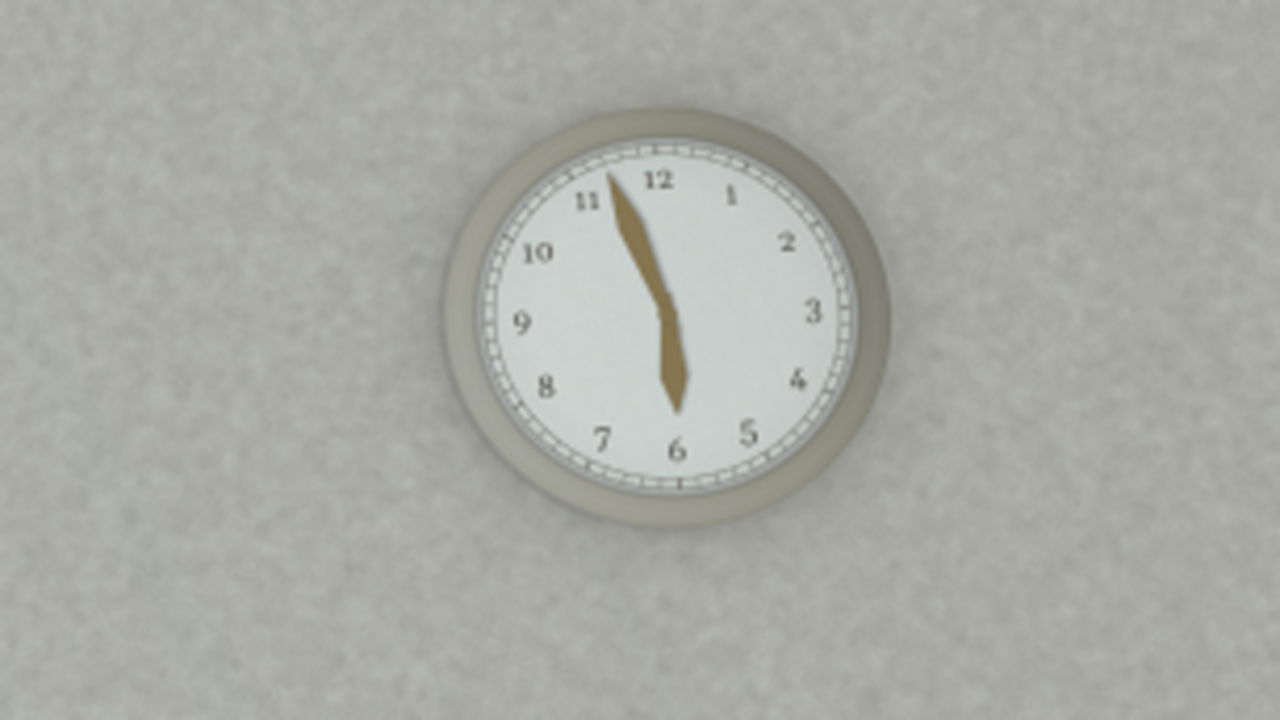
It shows 5:57
